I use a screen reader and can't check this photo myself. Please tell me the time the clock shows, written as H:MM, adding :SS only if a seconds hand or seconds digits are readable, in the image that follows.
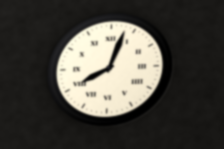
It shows 8:03
